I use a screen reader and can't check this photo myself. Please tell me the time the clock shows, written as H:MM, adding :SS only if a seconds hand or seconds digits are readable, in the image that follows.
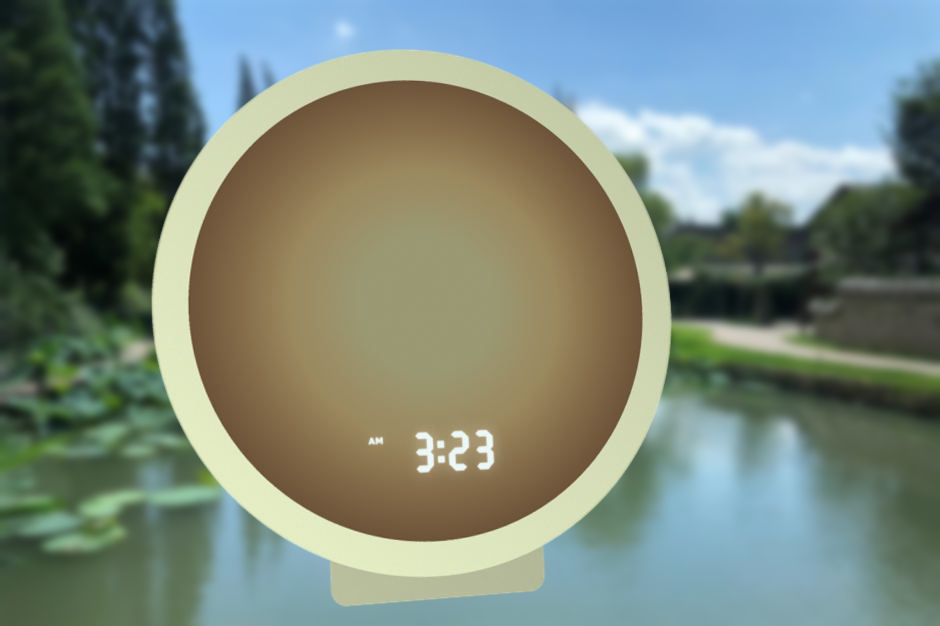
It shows 3:23
